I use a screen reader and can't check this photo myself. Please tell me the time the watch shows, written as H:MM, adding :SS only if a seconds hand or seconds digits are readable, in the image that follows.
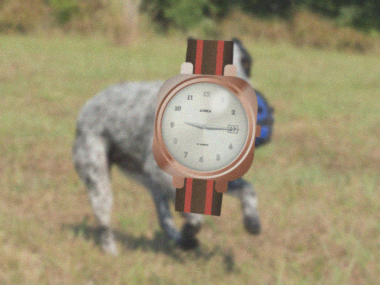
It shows 9:15
